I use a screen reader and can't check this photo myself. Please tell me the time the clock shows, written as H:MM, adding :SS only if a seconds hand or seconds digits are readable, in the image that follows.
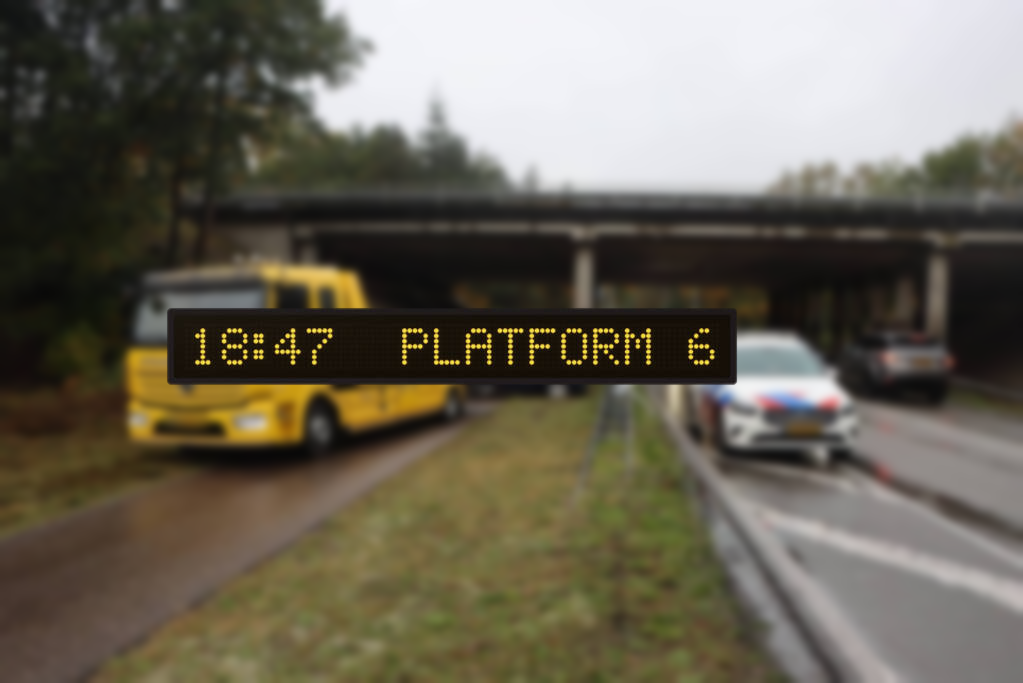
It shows 18:47
